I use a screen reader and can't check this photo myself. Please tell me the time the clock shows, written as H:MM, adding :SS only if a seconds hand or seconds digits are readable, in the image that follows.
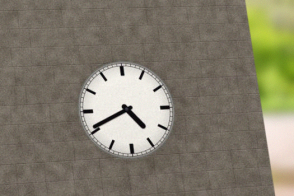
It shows 4:41
